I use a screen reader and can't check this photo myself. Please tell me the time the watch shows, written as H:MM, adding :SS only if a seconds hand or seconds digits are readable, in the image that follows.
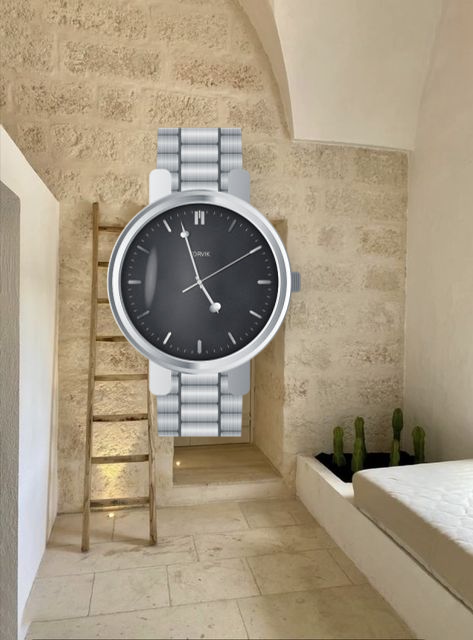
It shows 4:57:10
